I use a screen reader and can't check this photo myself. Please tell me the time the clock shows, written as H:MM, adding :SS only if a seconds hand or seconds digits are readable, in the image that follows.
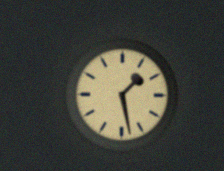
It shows 1:28
